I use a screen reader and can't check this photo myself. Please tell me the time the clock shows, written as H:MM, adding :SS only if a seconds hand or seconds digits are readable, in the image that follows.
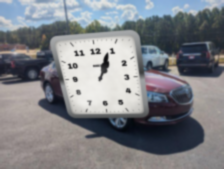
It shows 1:04
